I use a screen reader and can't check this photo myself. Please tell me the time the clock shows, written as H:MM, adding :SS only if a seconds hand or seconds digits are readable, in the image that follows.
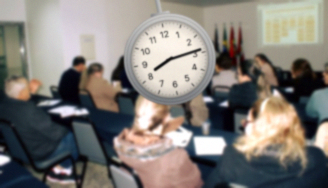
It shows 8:14
